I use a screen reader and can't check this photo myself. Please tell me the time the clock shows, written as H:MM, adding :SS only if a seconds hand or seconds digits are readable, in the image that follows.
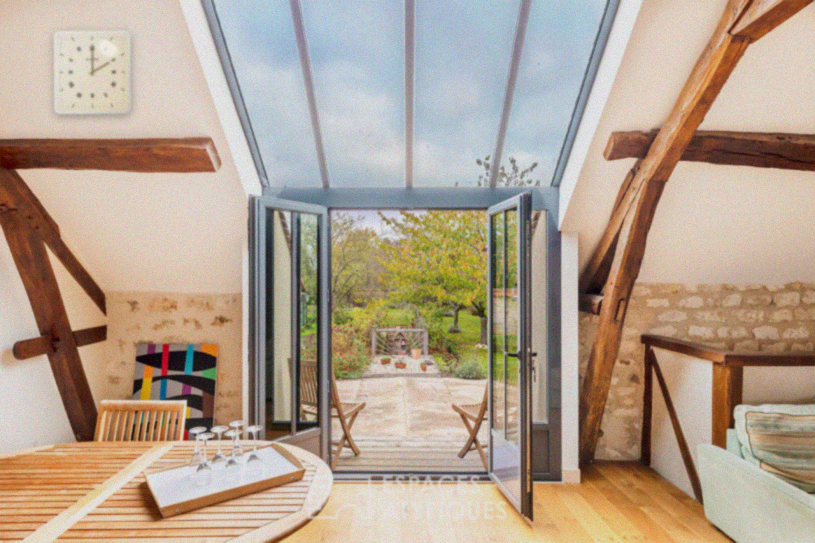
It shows 2:00
